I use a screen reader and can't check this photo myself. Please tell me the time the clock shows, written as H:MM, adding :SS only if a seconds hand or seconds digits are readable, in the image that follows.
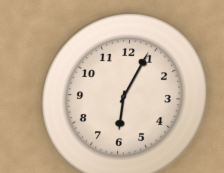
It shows 6:04
